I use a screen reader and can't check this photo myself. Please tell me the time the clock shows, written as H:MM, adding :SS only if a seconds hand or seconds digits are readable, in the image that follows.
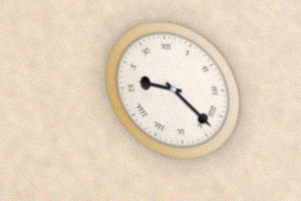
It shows 9:23
